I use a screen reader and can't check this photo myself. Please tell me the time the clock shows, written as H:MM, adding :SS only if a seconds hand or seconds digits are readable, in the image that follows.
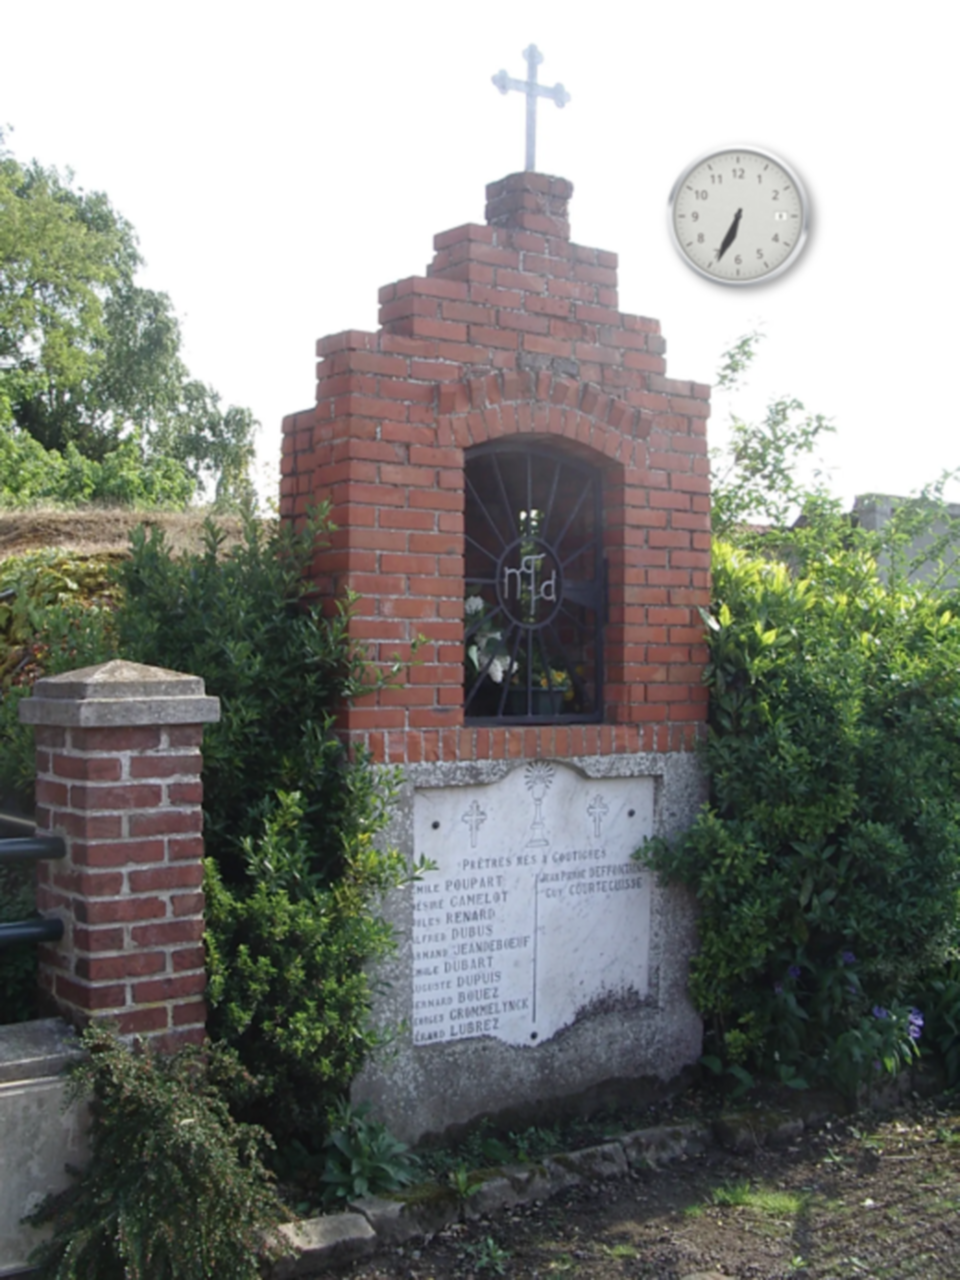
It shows 6:34
